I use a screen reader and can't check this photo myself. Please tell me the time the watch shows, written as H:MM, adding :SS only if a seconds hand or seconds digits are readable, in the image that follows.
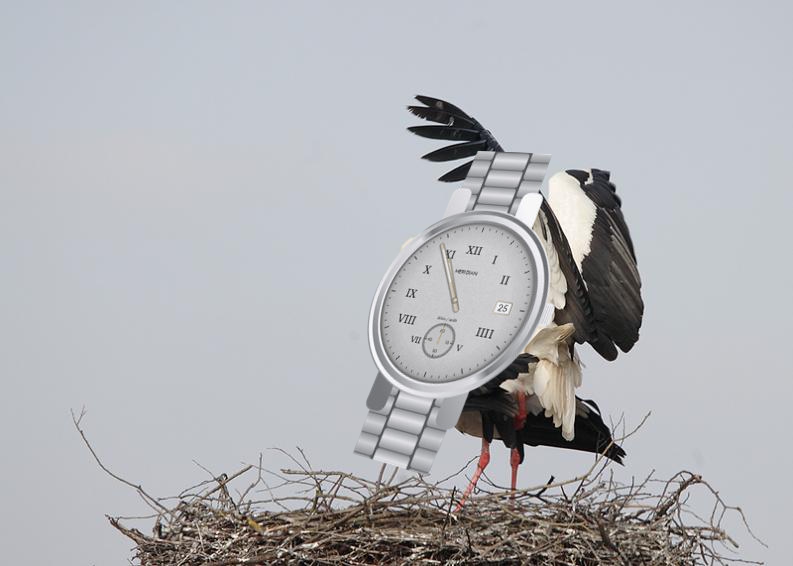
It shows 10:54
